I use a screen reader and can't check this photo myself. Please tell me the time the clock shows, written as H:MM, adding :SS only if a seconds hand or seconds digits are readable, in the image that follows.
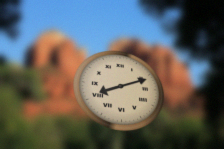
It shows 8:11
